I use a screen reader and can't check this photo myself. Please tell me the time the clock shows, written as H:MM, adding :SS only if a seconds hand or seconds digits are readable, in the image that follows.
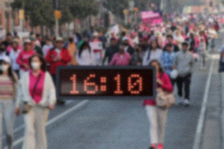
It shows 16:10
